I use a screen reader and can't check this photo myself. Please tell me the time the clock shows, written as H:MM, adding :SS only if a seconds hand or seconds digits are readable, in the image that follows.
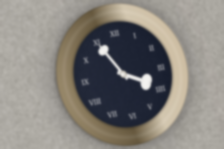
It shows 3:55
